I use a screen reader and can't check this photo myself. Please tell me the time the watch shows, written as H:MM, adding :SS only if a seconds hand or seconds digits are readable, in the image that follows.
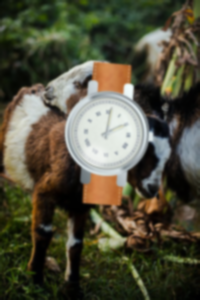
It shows 2:01
